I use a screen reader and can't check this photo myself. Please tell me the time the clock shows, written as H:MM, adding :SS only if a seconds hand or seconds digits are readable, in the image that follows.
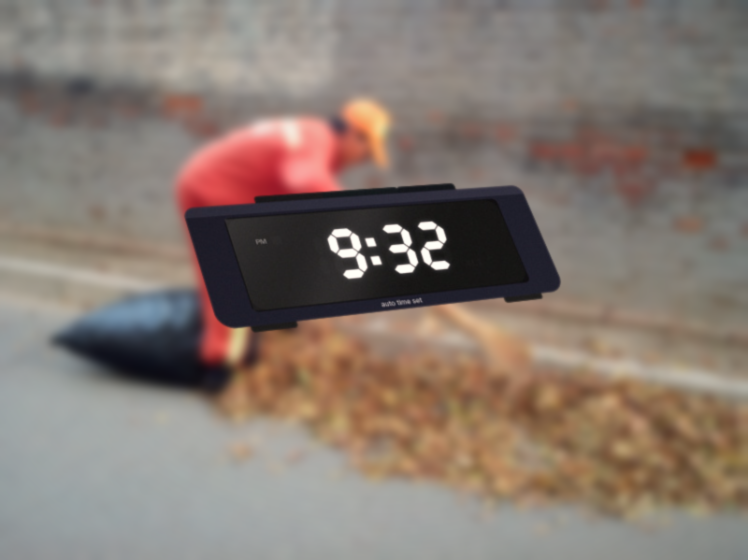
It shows 9:32
